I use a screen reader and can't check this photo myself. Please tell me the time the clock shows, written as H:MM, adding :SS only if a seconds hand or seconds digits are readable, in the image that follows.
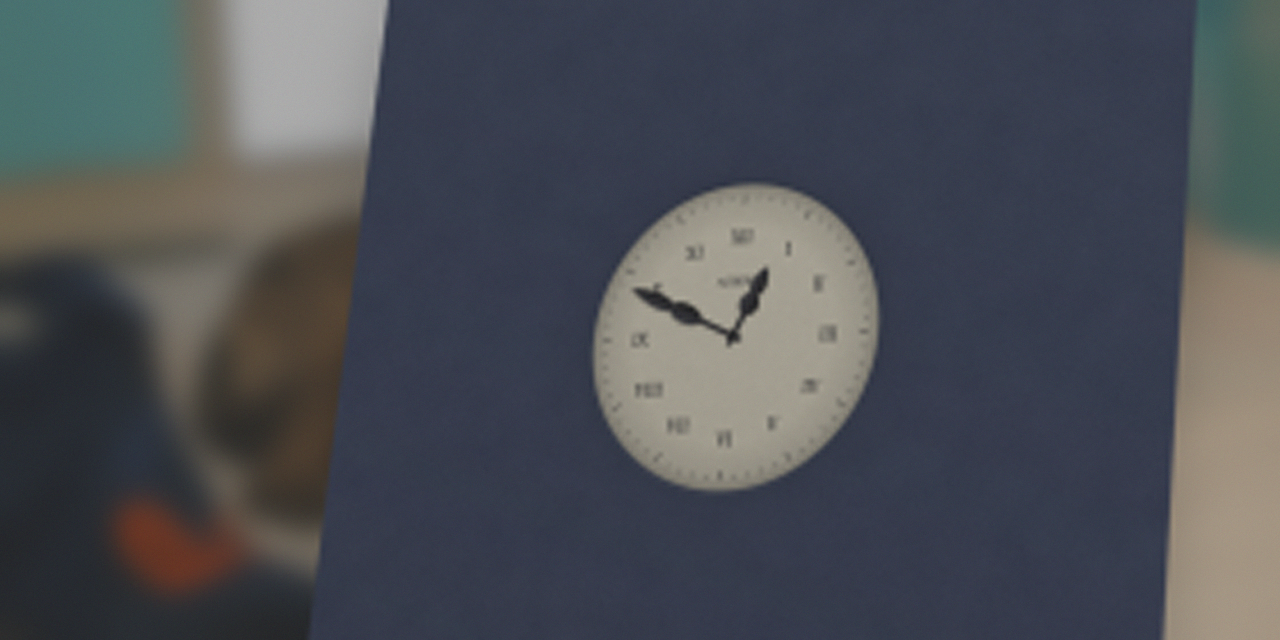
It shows 12:49
